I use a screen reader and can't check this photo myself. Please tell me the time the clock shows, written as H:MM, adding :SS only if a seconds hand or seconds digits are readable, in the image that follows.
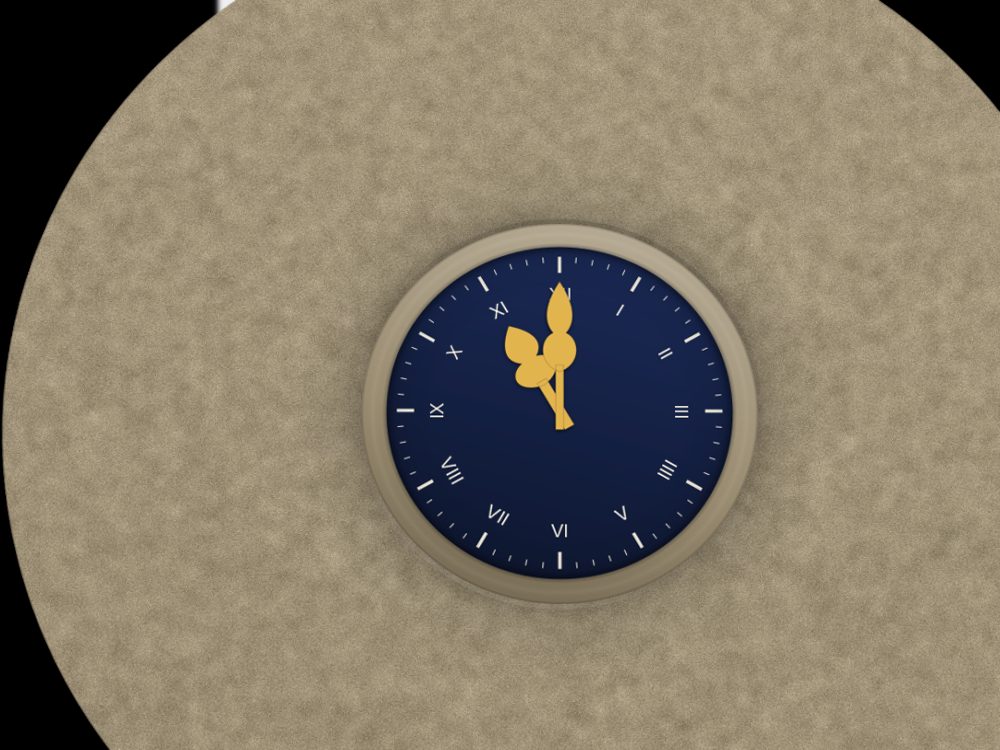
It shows 11:00
